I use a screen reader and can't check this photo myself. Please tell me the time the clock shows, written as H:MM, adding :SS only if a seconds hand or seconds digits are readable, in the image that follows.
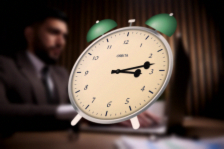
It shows 3:13
